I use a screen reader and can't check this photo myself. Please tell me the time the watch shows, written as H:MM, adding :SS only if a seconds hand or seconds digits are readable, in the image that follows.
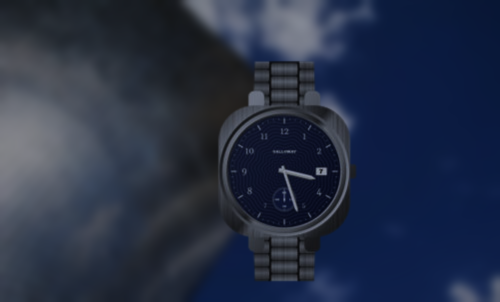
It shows 3:27
